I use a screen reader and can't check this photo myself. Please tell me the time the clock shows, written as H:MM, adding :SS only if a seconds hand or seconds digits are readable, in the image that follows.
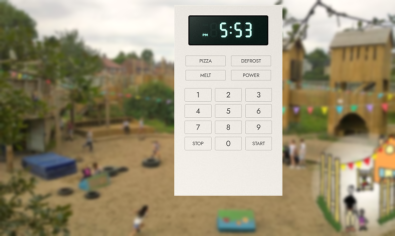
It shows 5:53
